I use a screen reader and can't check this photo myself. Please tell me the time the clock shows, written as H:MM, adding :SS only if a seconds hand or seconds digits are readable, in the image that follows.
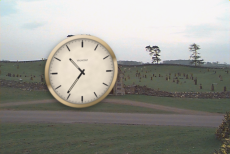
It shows 10:36
